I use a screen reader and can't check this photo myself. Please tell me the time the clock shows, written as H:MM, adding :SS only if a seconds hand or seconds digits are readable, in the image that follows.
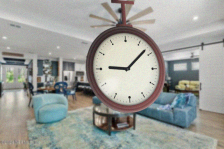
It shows 9:08
